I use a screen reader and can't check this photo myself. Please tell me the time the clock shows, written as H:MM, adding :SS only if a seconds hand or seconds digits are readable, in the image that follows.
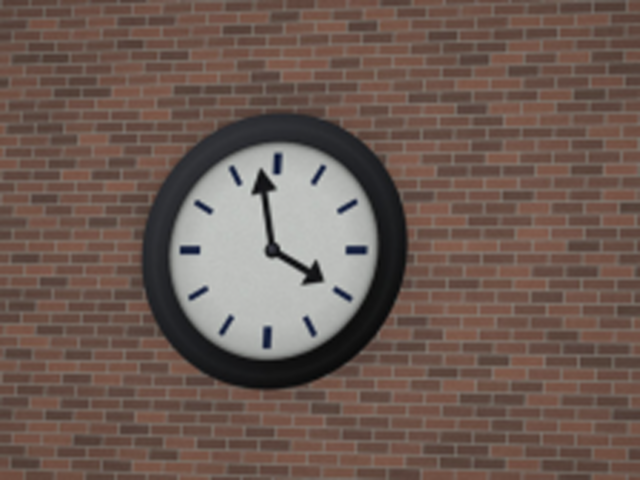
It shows 3:58
